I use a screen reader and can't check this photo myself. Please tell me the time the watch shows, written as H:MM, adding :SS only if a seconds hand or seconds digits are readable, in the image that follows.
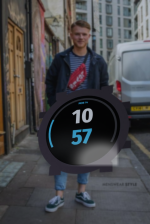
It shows 10:57
